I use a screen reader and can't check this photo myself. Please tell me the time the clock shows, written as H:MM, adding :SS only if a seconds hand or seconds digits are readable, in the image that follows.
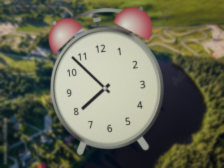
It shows 7:53
